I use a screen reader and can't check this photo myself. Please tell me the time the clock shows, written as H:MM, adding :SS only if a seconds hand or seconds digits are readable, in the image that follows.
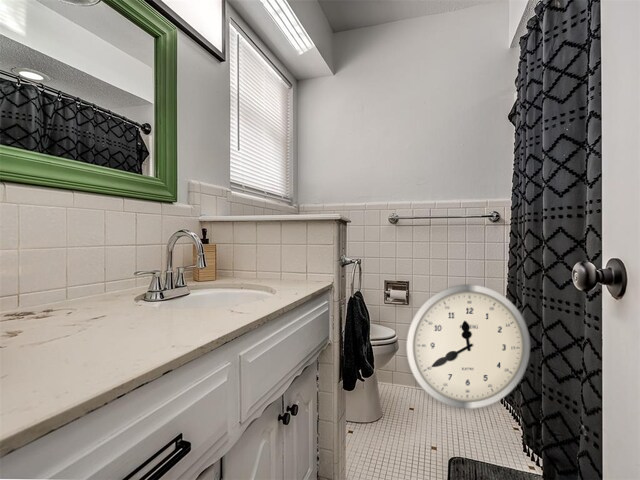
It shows 11:40
